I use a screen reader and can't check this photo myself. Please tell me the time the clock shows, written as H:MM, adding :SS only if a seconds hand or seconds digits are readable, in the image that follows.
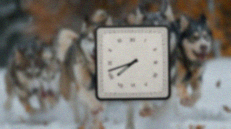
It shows 7:42
